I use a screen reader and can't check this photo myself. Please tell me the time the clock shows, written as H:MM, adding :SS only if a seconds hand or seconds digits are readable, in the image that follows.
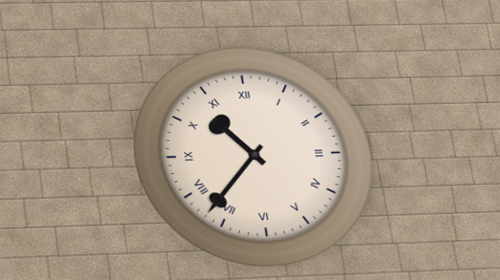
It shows 10:37
